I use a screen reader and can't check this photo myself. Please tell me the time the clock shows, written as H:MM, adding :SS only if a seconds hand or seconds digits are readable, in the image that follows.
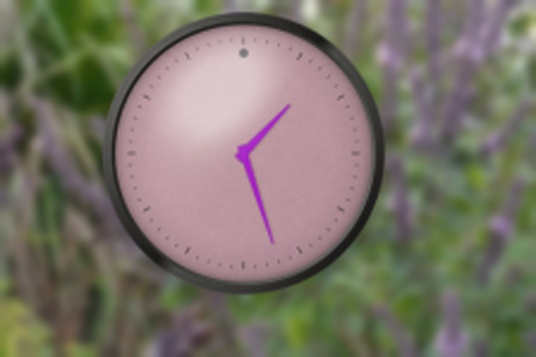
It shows 1:27
